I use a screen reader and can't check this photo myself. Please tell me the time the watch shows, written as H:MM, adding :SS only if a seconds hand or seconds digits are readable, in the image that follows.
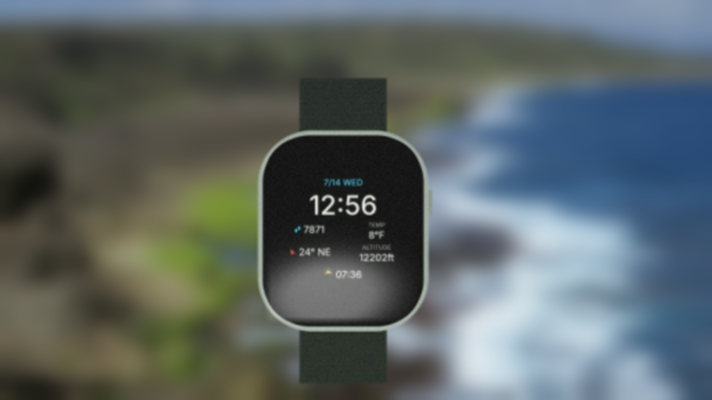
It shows 12:56
